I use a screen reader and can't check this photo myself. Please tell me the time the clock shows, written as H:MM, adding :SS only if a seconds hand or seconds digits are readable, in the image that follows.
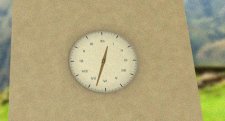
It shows 12:33
